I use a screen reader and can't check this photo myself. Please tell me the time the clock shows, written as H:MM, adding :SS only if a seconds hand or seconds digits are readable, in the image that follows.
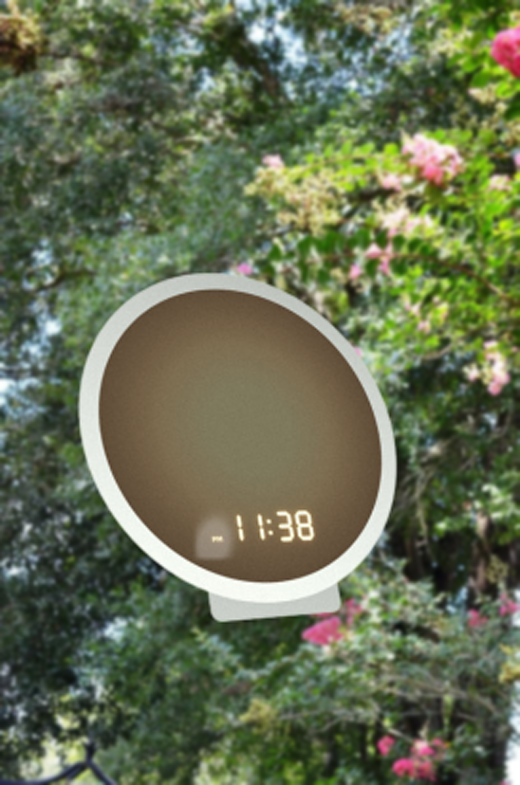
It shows 11:38
